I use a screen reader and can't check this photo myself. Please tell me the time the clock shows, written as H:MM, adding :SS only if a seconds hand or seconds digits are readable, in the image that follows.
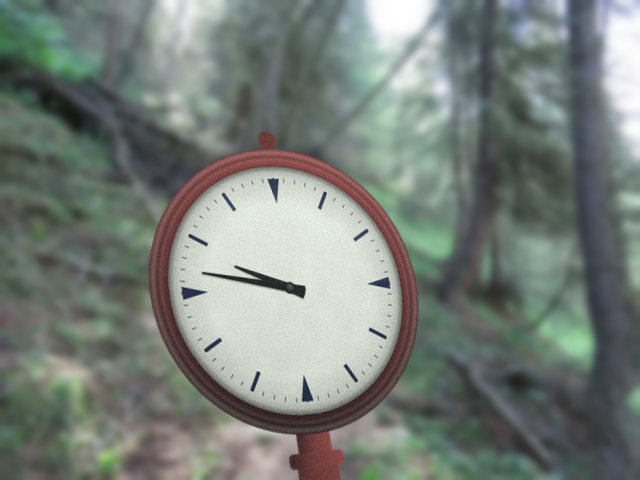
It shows 9:47
